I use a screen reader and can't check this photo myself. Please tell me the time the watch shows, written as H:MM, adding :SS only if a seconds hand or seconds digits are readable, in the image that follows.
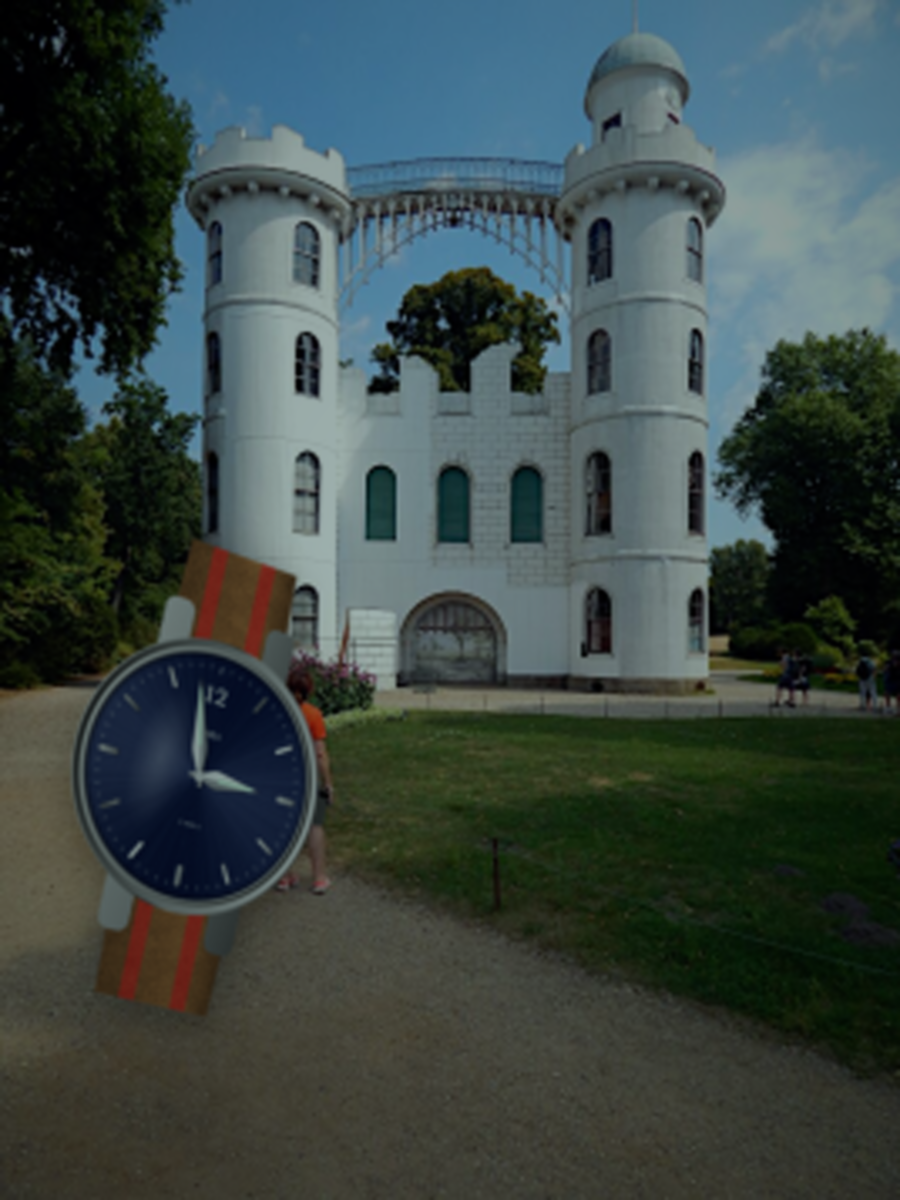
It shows 2:58
